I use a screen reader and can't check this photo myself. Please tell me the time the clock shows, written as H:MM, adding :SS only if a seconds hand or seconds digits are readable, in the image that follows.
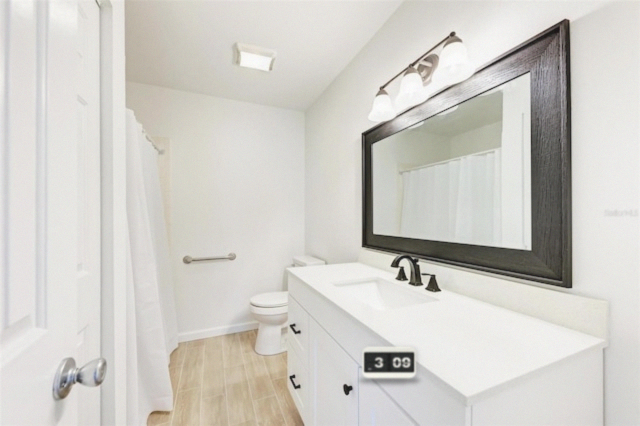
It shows 3:09
